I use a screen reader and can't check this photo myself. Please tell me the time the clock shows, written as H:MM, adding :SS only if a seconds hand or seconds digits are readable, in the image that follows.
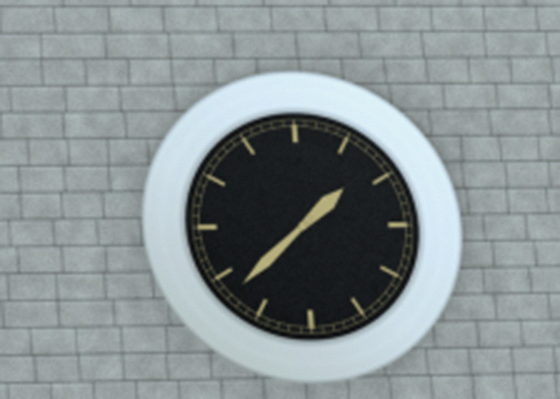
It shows 1:38
